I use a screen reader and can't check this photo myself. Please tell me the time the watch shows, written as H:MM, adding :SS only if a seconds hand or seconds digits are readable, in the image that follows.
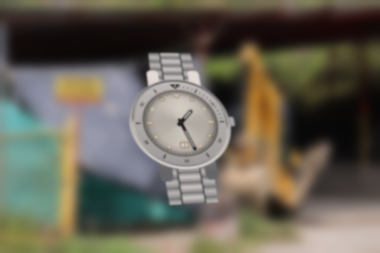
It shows 1:27
